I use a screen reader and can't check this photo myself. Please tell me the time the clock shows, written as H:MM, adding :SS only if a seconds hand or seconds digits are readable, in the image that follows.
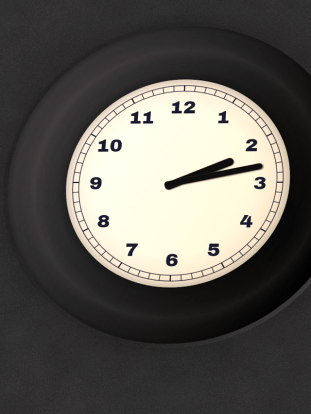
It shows 2:13
